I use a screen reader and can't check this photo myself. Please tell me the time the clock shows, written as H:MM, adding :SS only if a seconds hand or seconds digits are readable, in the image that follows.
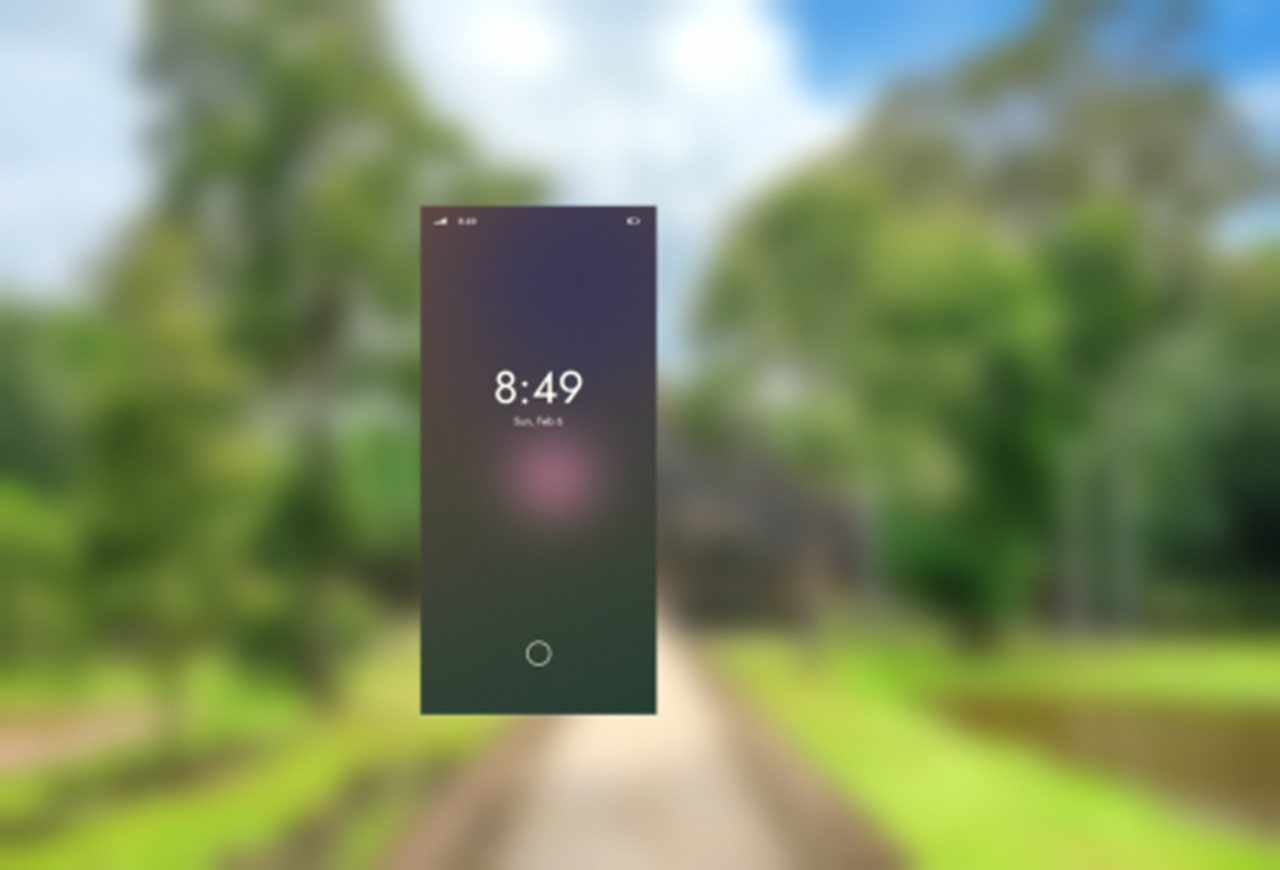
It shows 8:49
